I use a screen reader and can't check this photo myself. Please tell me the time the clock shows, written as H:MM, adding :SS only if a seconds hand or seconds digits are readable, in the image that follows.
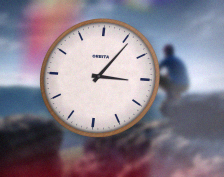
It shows 3:06
